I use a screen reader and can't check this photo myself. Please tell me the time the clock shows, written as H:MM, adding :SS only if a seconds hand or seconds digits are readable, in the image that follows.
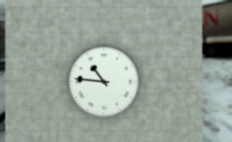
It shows 10:46
